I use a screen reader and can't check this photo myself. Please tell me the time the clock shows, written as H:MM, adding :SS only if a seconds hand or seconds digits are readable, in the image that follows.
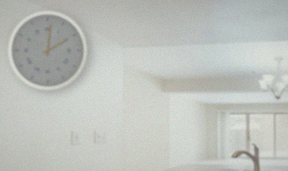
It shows 2:01
